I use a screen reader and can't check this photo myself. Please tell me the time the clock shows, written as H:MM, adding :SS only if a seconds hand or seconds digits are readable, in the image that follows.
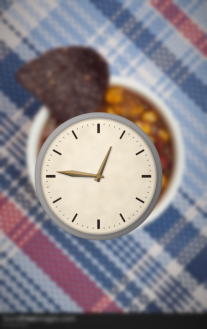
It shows 12:46
